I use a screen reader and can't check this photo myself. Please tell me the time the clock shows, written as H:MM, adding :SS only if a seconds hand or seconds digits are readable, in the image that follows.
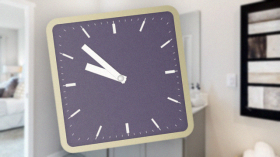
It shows 9:53
